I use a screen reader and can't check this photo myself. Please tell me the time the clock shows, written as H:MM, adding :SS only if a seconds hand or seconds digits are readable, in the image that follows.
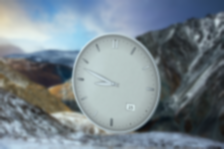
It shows 8:48
